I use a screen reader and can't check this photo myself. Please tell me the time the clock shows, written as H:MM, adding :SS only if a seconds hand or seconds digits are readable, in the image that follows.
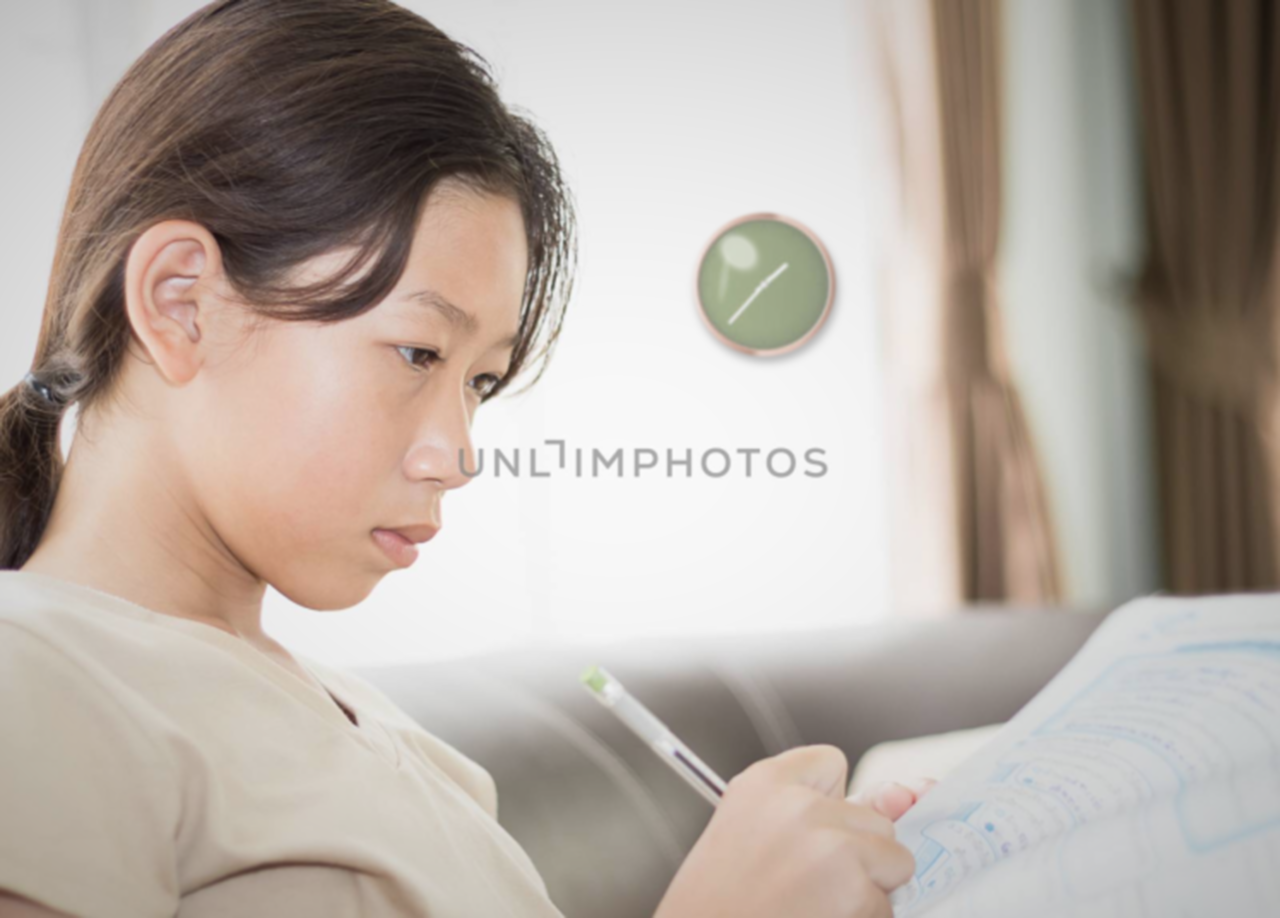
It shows 1:37
